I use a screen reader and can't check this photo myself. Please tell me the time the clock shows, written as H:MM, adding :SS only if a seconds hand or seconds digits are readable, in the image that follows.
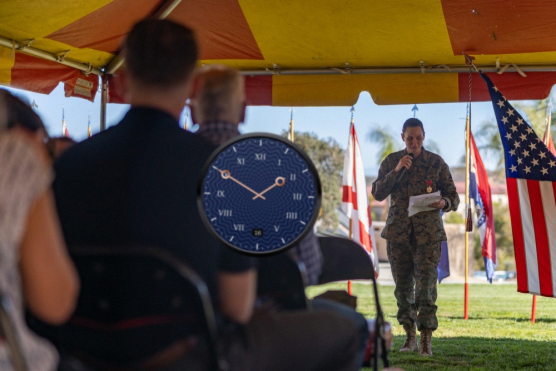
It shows 1:50
